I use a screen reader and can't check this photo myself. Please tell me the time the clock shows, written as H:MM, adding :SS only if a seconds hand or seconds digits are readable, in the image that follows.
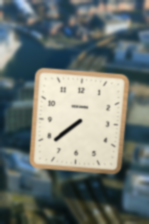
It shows 7:38
